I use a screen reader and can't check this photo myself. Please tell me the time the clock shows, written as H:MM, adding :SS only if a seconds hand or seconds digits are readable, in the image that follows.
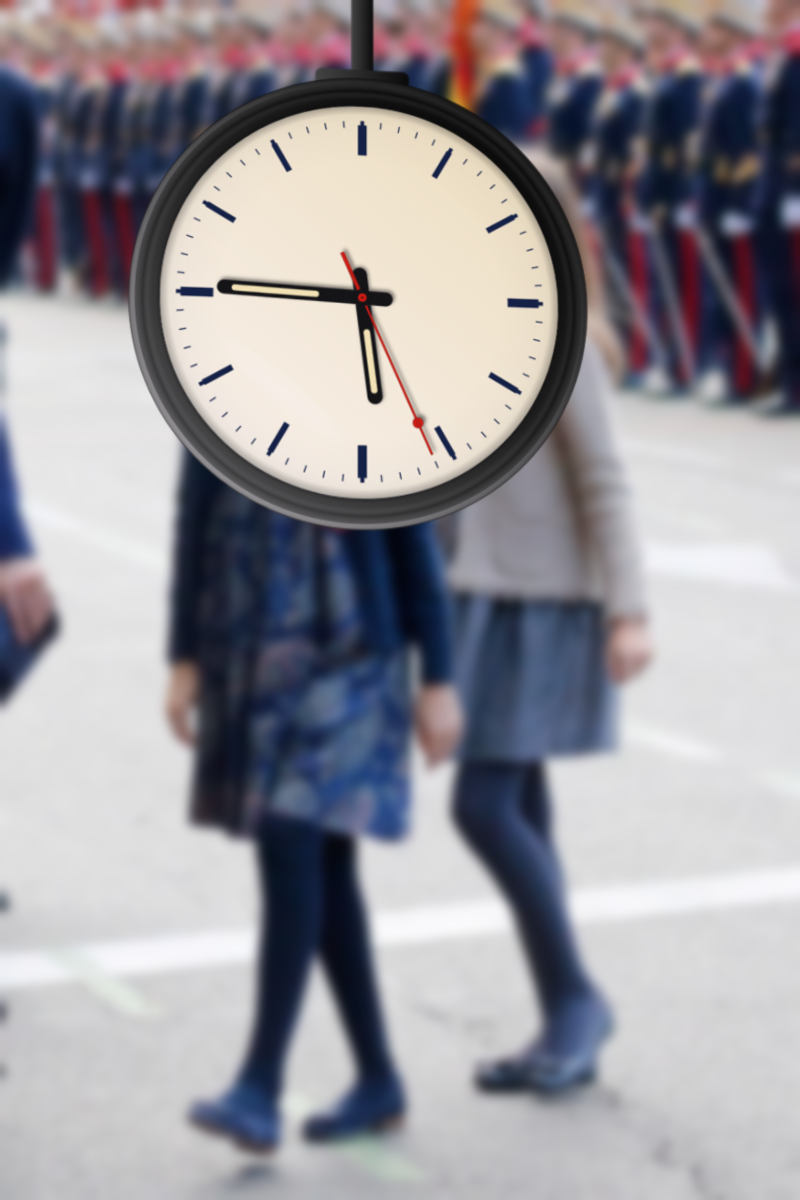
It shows 5:45:26
